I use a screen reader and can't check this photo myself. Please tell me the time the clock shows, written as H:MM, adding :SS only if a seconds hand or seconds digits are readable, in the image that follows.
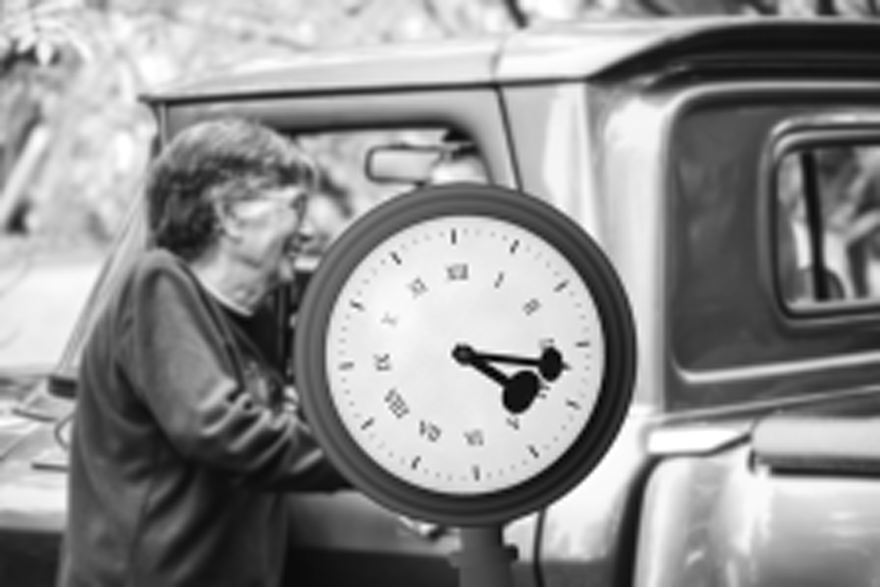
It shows 4:17
